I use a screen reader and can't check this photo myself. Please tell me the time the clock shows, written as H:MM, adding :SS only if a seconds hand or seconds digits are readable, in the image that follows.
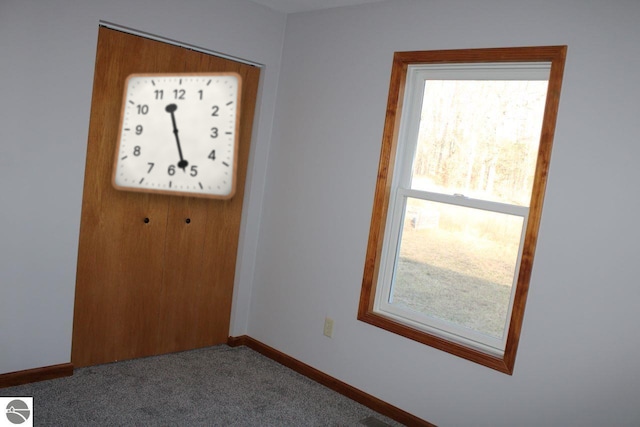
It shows 11:27
